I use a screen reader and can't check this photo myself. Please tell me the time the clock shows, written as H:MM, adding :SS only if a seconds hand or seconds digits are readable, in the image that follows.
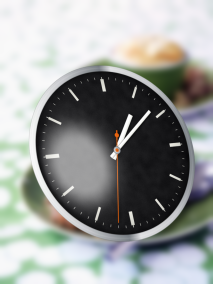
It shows 1:08:32
